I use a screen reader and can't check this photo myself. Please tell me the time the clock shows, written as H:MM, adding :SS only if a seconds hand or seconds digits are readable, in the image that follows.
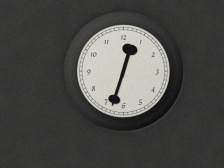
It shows 12:33
